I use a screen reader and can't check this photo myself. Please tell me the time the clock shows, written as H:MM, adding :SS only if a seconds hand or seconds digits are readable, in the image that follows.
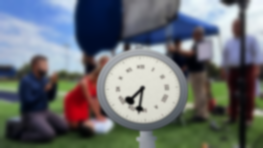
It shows 7:32
